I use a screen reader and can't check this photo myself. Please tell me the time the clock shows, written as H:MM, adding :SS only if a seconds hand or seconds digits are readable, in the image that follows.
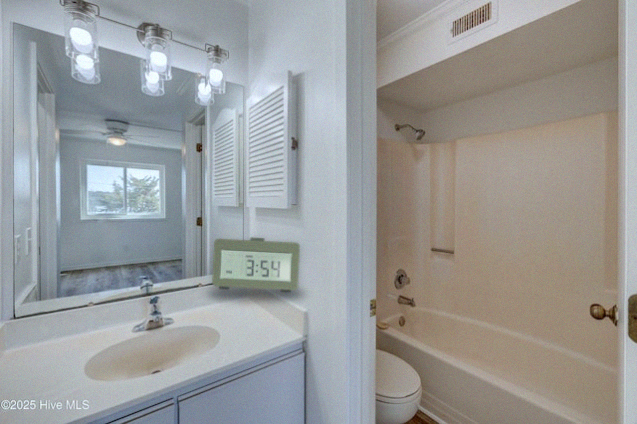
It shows 3:54
